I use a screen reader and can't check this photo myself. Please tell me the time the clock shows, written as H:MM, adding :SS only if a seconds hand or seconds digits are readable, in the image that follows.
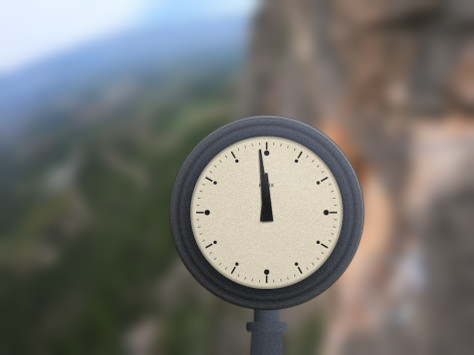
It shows 11:59
